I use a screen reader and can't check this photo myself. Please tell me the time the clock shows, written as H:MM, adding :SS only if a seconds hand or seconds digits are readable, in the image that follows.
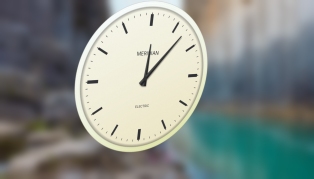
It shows 12:07
